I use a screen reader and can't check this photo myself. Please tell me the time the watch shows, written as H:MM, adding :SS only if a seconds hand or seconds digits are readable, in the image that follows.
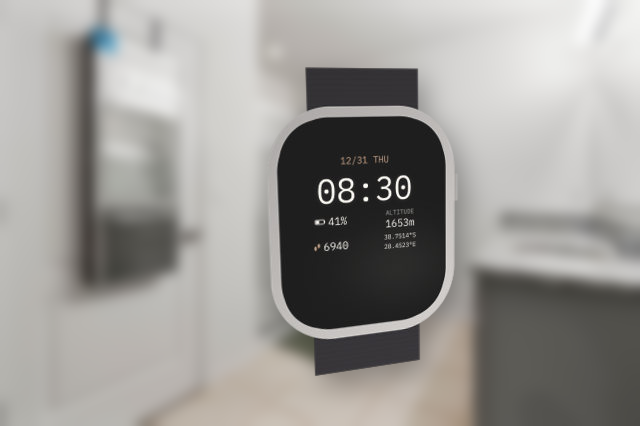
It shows 8:30
